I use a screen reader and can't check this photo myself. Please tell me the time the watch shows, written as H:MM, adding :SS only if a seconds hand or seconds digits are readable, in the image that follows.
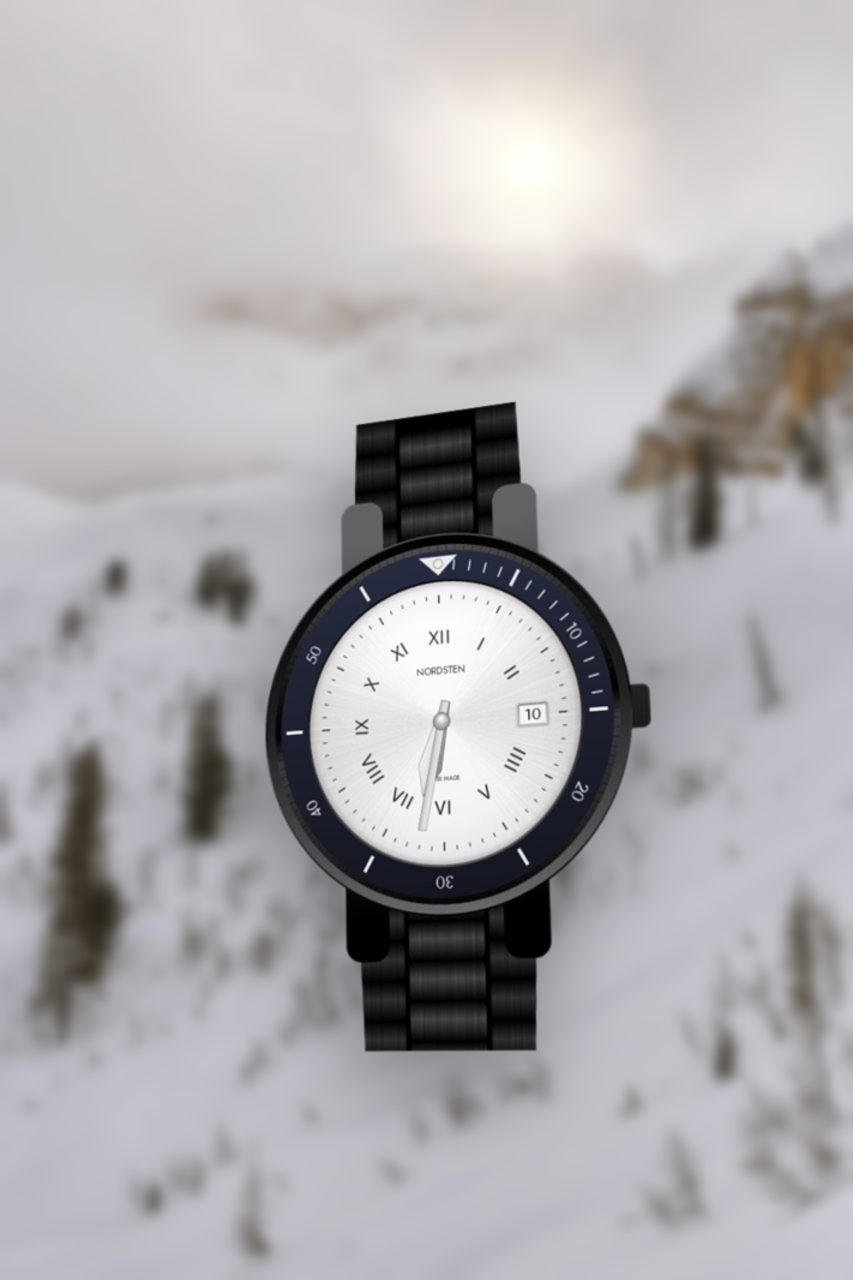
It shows 6:32
